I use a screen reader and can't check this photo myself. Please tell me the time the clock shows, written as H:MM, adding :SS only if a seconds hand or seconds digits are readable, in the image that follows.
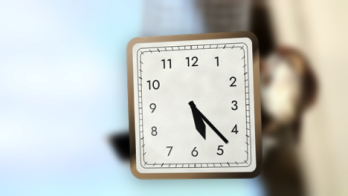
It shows 5:23
